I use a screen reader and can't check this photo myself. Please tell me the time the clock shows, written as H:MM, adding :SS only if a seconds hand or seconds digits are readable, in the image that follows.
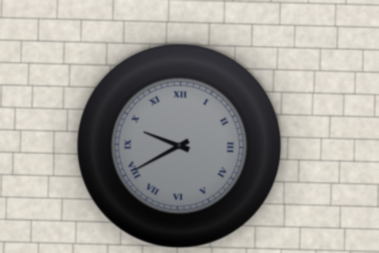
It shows 9:40
